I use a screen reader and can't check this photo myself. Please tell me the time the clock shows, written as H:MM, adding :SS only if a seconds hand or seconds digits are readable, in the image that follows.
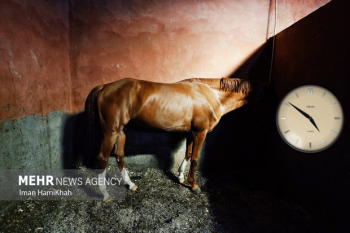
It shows 4:51
